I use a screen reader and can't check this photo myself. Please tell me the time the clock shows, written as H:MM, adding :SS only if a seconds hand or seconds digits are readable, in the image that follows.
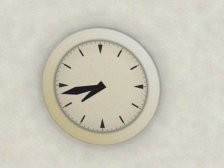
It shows 7:43
